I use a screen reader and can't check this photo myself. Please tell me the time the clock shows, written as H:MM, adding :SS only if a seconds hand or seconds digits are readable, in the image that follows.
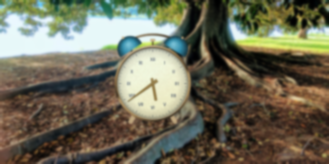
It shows 5:39
